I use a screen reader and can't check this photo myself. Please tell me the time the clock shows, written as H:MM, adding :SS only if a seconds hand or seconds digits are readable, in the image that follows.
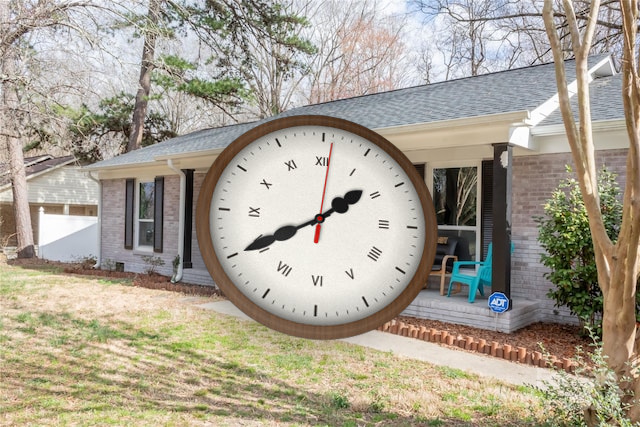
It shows 1:40:01
